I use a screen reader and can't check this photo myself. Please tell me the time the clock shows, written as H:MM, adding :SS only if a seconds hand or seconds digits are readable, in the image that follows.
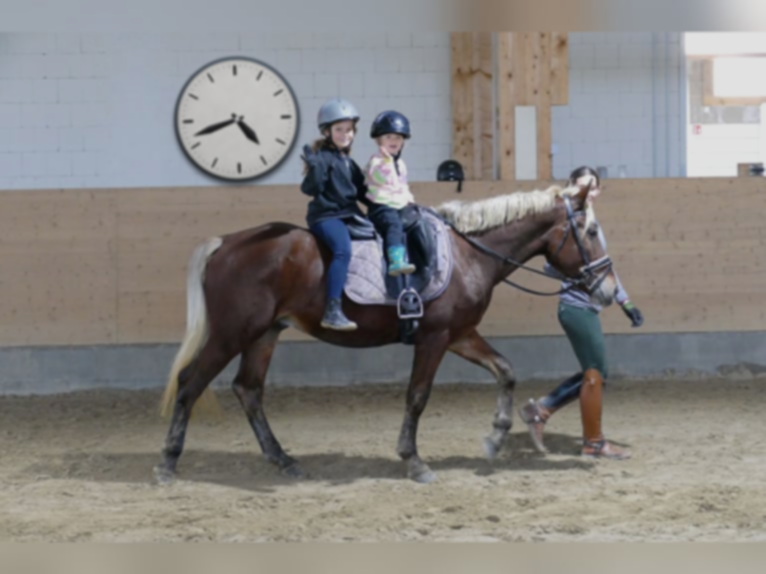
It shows 4:42
